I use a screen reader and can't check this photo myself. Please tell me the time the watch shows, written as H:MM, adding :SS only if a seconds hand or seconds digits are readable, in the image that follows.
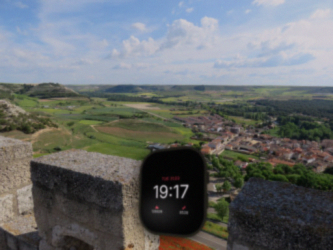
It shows 19:17
